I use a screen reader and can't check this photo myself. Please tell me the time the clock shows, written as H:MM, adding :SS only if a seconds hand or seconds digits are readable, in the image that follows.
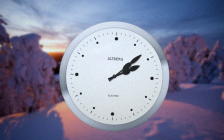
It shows 2:08
